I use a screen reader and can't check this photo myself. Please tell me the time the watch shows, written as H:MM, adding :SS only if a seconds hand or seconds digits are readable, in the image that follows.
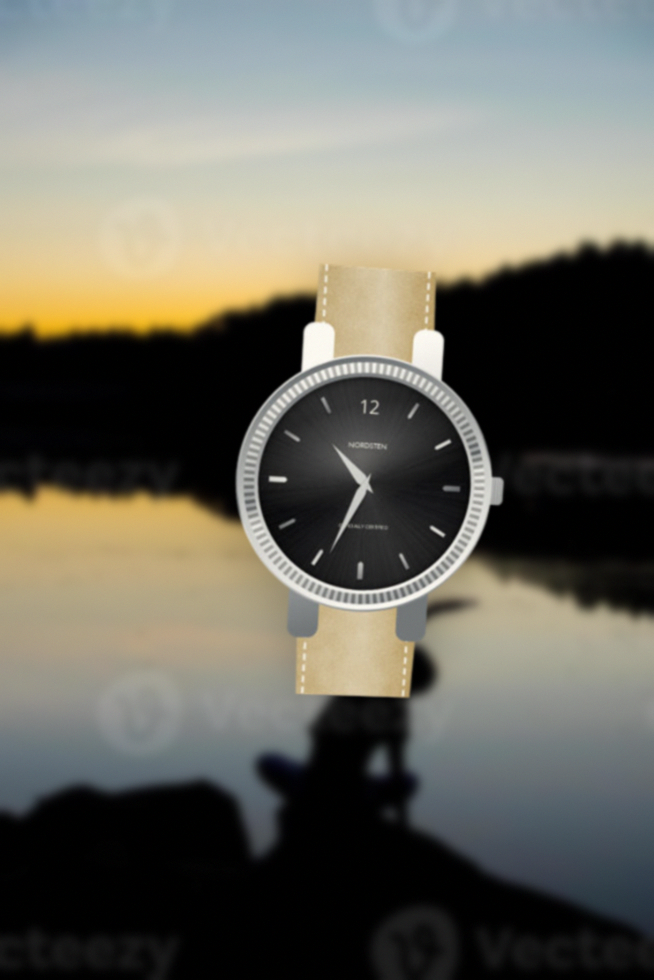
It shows 10:34
